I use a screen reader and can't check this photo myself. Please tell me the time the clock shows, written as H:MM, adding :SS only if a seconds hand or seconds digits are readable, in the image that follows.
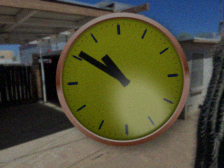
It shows 10:51
